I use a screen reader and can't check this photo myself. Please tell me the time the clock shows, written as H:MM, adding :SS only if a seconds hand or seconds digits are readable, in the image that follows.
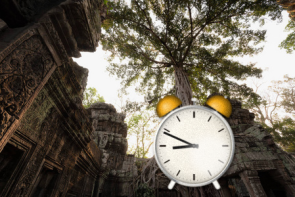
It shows 8:49
